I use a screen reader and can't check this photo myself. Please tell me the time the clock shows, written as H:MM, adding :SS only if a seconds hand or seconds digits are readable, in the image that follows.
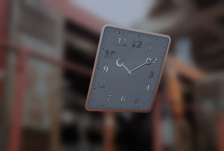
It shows 10:09
